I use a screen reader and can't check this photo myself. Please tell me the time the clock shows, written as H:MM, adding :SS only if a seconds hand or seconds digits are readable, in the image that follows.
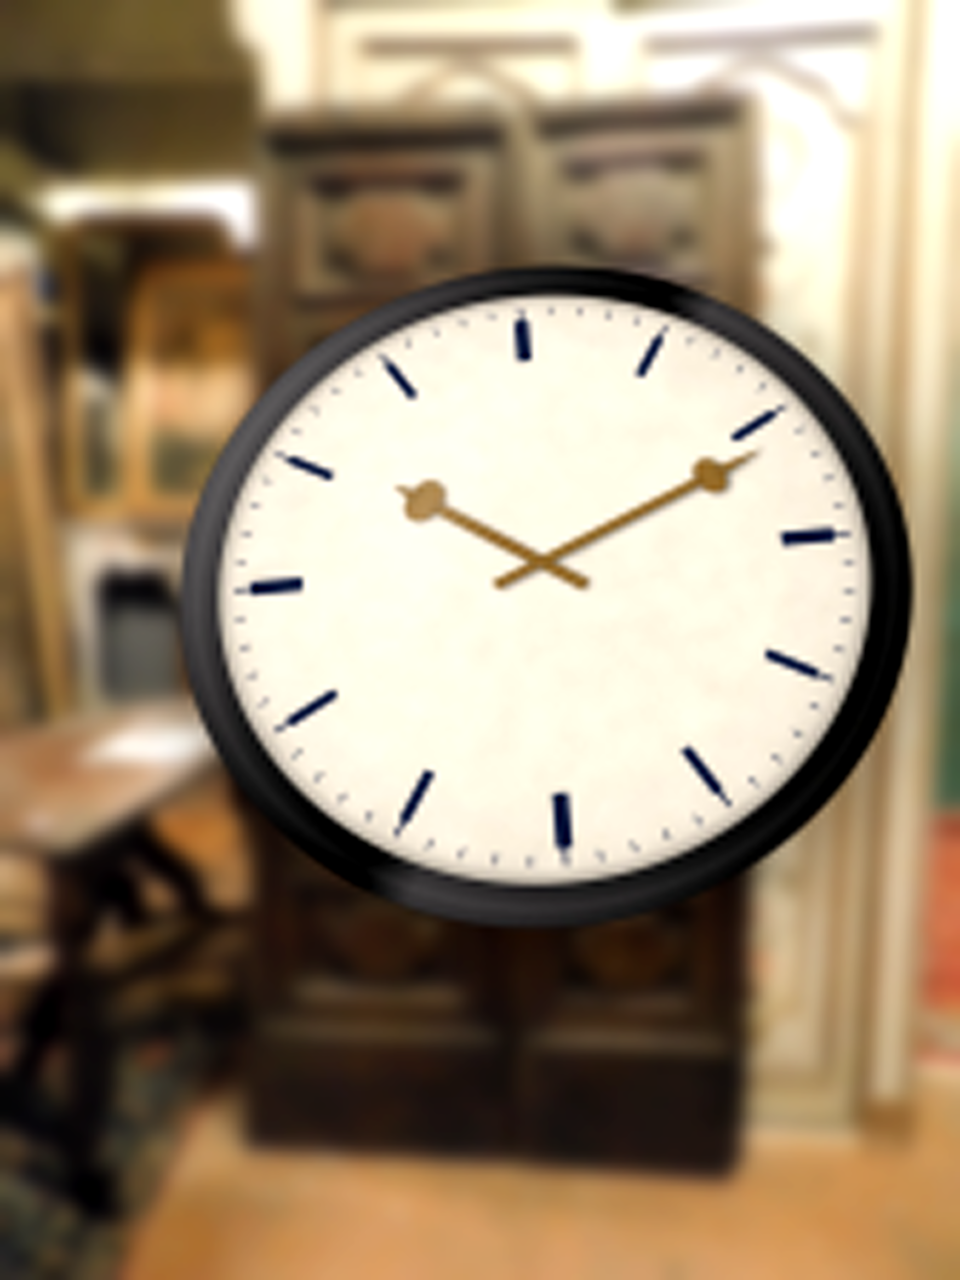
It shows 10:11
